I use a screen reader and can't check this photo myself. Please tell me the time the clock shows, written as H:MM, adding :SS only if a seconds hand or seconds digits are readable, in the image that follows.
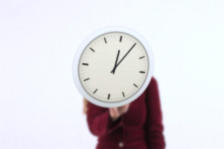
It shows 12:05
